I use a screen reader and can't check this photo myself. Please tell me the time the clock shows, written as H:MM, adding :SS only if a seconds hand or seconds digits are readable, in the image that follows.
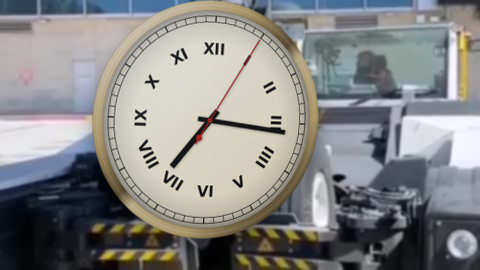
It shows 7:16:05
